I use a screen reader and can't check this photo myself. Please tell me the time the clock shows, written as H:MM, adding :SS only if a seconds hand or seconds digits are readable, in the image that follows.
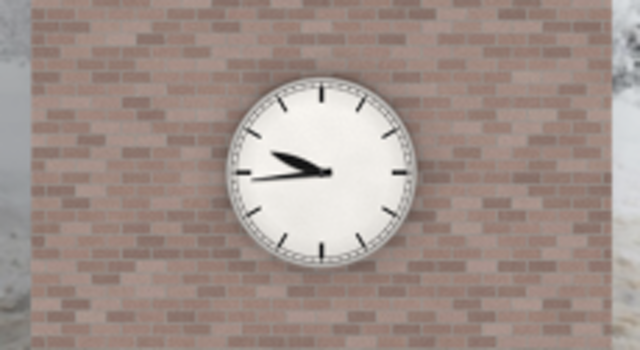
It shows 9:44
